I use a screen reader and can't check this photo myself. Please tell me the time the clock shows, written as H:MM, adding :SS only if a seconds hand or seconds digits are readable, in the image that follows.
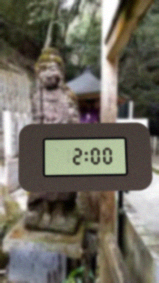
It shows 2:00
